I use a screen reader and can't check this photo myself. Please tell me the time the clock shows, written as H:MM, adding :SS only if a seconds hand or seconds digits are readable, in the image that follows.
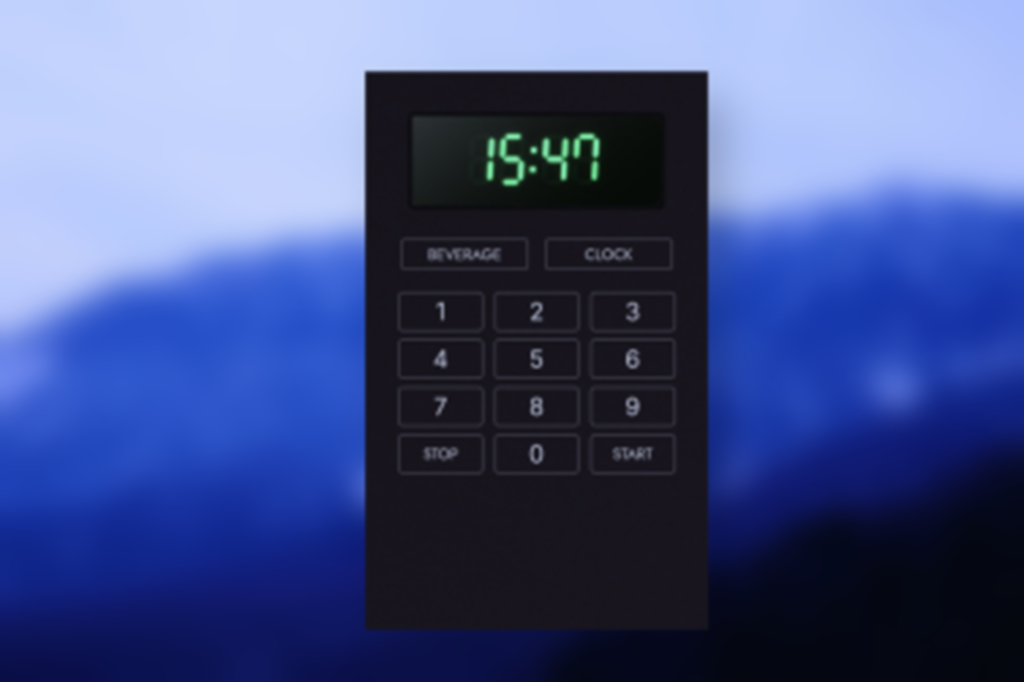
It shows 15:47
